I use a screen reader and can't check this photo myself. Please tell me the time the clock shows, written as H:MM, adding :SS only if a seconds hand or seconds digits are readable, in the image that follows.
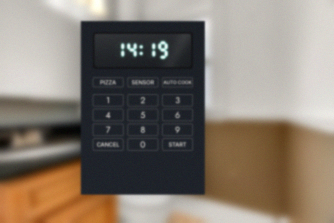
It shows 14:19
